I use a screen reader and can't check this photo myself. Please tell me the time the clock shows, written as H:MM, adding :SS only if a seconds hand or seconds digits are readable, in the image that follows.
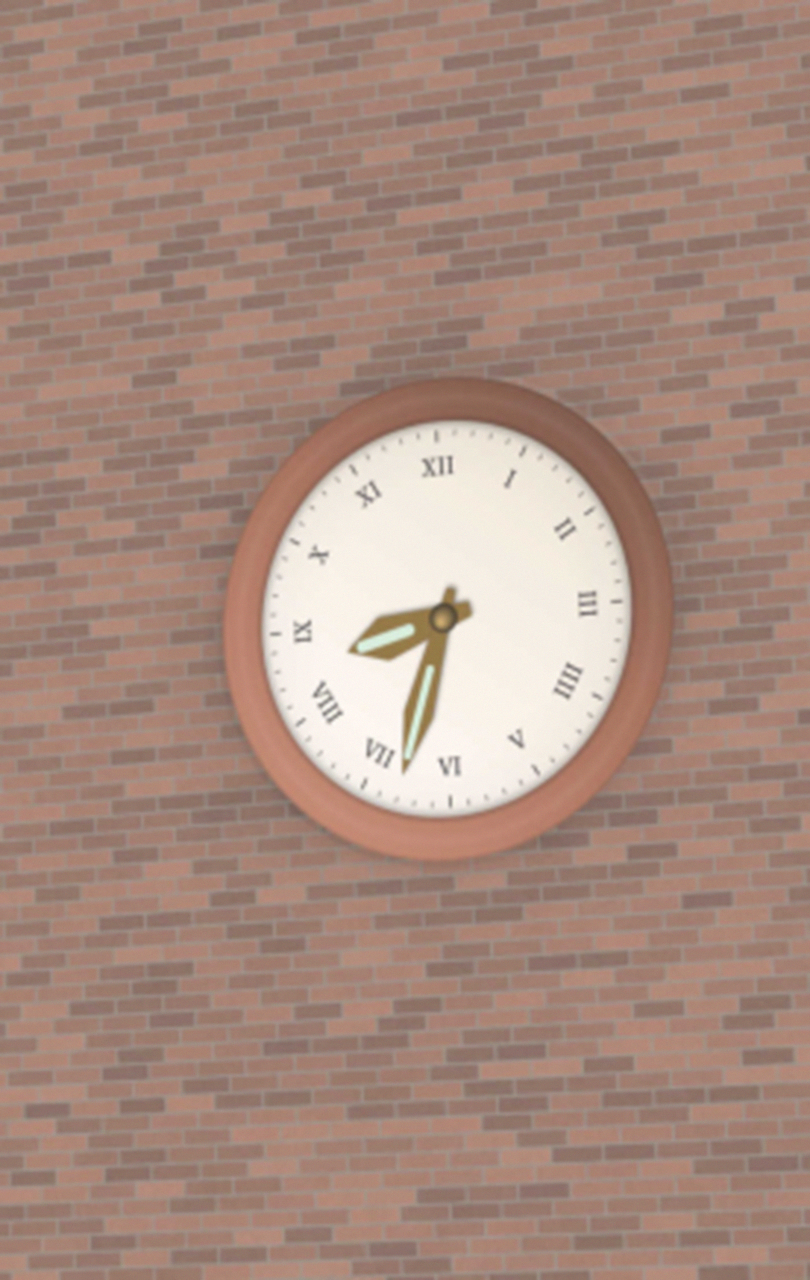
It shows 8:33
